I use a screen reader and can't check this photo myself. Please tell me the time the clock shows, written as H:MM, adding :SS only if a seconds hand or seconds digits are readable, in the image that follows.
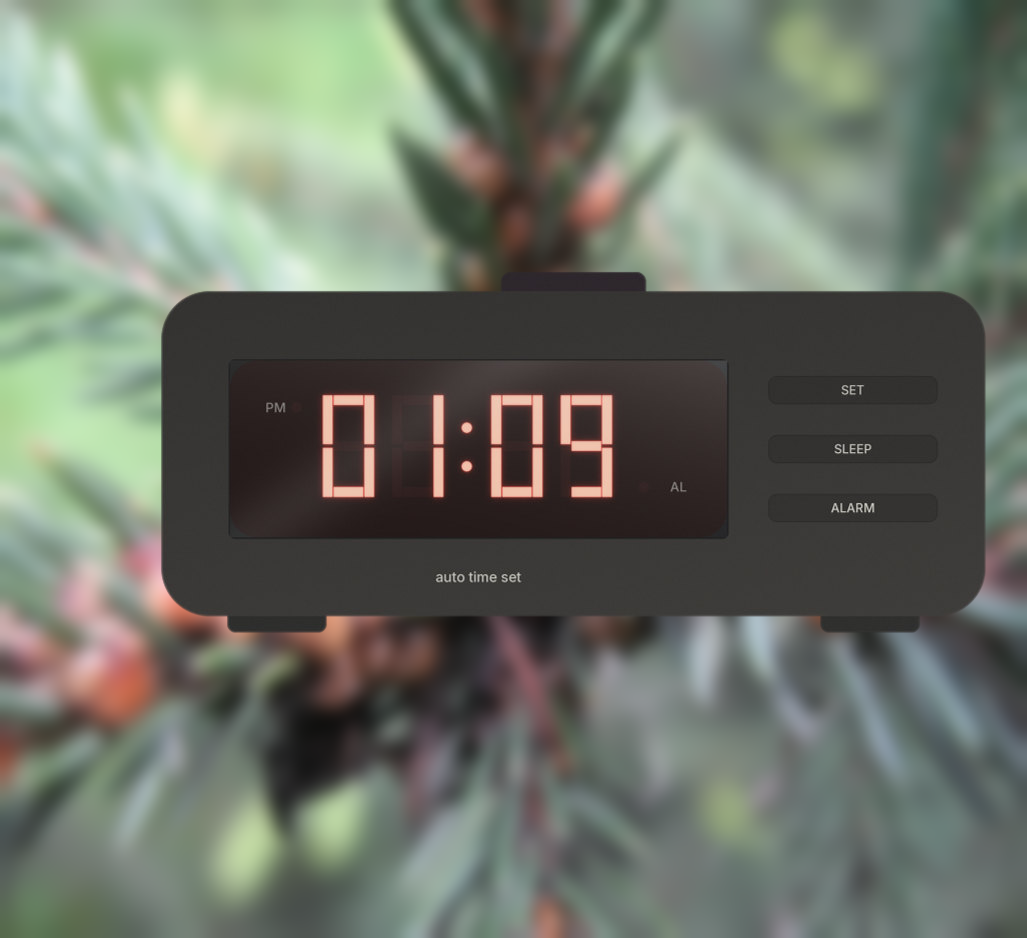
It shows 1:09
